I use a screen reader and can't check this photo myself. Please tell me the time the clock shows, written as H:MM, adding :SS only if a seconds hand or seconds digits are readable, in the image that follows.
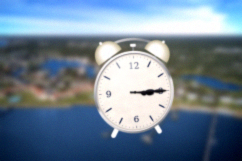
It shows 3:15
